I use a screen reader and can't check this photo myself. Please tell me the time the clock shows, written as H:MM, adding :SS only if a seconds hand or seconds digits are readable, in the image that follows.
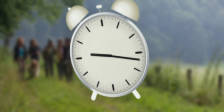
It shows 9:17
